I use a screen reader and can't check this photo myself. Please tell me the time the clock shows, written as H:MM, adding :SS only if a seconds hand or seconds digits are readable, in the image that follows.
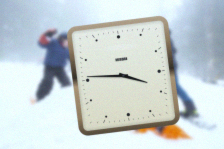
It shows 3:46
